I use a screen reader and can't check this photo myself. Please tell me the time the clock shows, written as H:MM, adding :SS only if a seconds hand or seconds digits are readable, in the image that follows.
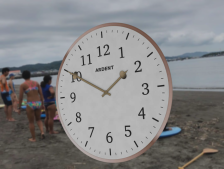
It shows 1:50
